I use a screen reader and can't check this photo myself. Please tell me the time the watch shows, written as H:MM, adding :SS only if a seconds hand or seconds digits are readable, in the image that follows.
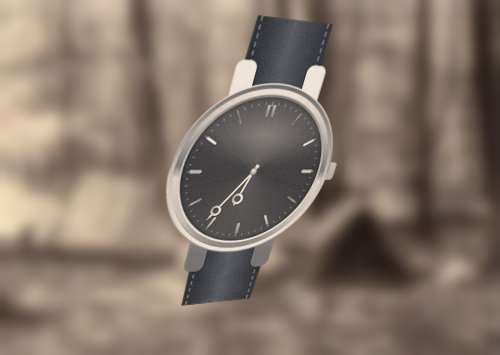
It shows 6:36
